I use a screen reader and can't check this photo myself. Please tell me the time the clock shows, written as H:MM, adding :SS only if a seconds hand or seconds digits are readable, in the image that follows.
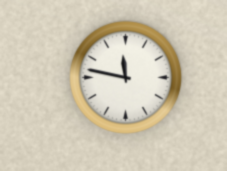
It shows 11:47
